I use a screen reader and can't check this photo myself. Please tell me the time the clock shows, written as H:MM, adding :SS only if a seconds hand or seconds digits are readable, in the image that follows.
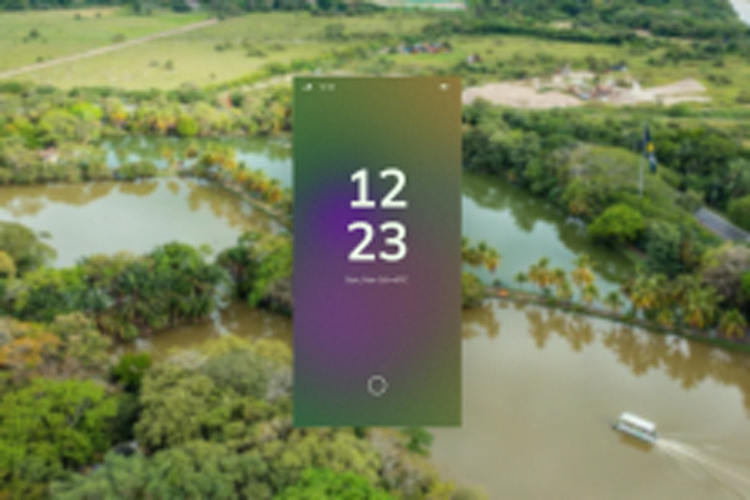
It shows 12:23
